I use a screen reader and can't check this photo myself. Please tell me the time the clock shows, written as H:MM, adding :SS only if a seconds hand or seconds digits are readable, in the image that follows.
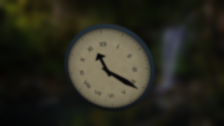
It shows 11:21
